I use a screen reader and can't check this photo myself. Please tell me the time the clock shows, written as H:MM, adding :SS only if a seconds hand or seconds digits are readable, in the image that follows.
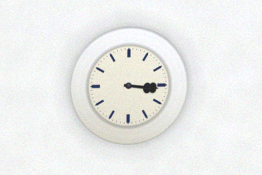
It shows 3:16
